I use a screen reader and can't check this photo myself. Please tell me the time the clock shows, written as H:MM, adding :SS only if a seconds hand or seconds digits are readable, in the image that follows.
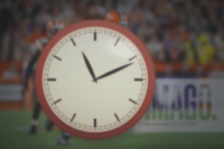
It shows 11:11
